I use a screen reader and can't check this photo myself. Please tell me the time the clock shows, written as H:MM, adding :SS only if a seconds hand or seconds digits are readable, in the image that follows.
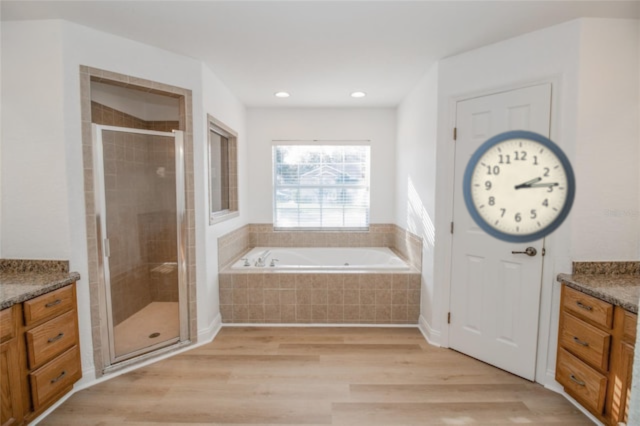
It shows 2:14
